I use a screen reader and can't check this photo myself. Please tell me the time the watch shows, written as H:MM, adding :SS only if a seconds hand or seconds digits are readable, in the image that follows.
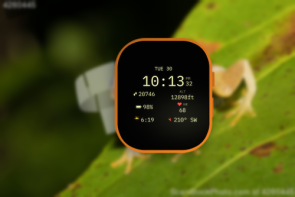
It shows 10:13
